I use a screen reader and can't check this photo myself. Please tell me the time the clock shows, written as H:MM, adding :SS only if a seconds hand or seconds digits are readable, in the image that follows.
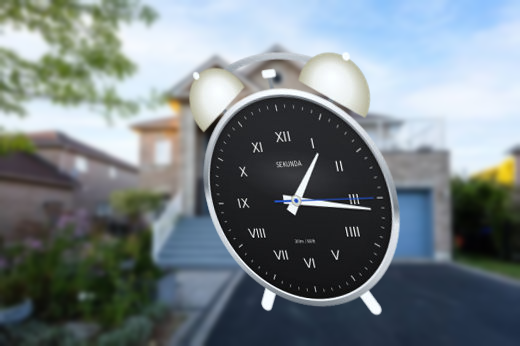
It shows 1:16:15
